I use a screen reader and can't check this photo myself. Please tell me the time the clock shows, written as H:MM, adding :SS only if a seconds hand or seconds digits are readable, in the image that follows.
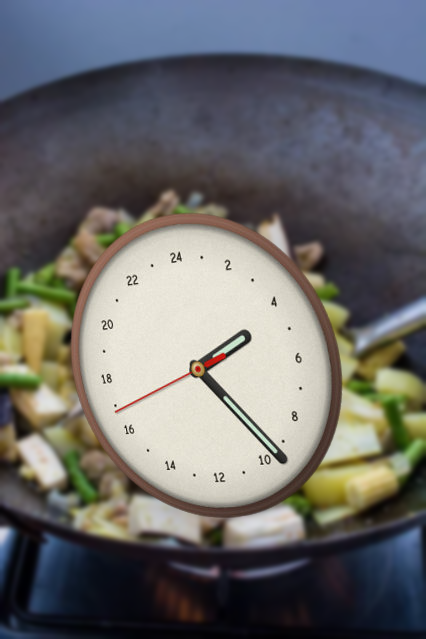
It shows 4:23:42
